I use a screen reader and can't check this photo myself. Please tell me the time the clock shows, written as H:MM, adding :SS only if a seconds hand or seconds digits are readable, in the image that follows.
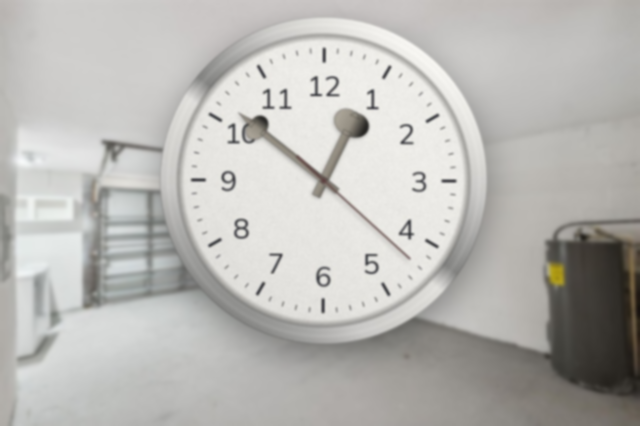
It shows 12:51:22
